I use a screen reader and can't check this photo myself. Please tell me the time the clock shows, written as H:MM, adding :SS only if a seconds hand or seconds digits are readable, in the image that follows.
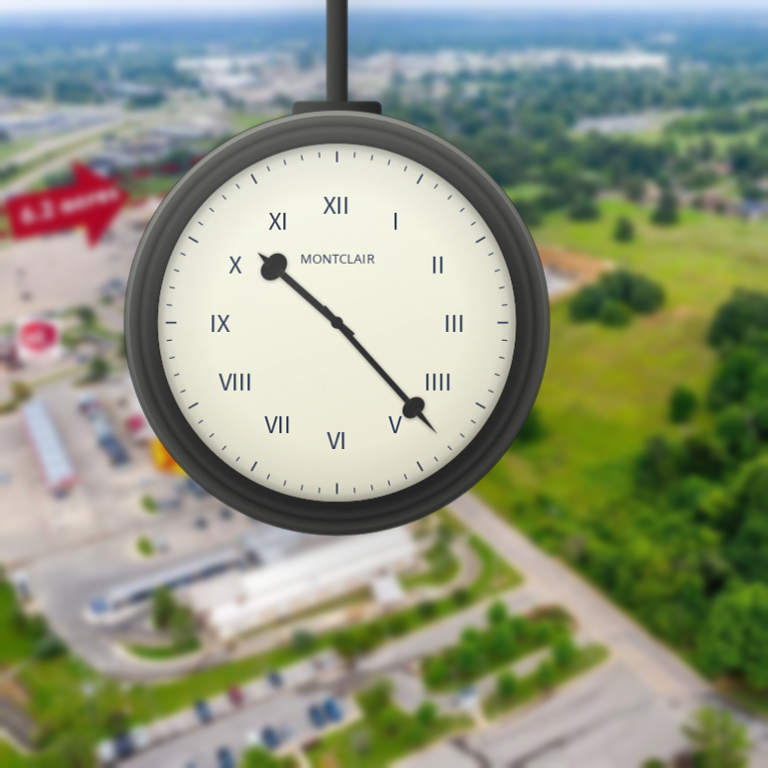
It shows 10:23
